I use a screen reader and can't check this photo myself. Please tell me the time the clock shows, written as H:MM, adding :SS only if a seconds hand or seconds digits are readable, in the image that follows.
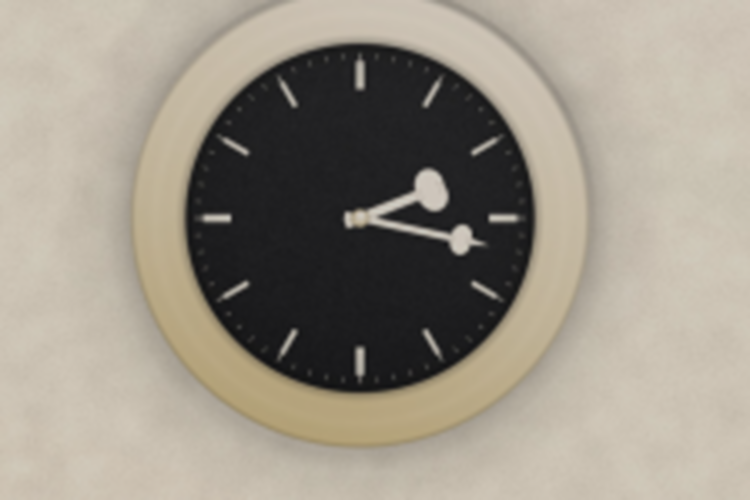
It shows 2:17
